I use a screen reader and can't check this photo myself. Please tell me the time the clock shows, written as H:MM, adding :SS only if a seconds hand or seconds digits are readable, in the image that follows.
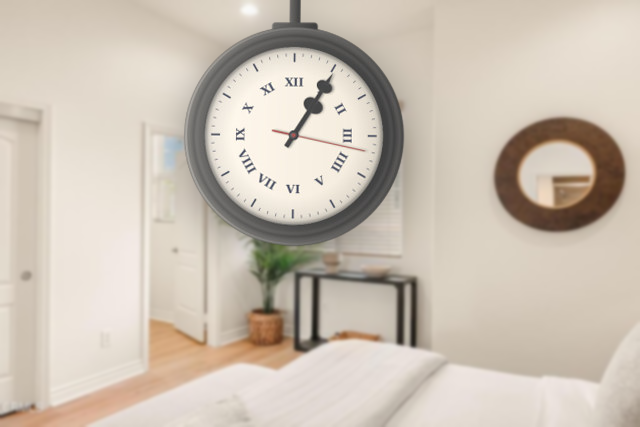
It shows 1:05:17
